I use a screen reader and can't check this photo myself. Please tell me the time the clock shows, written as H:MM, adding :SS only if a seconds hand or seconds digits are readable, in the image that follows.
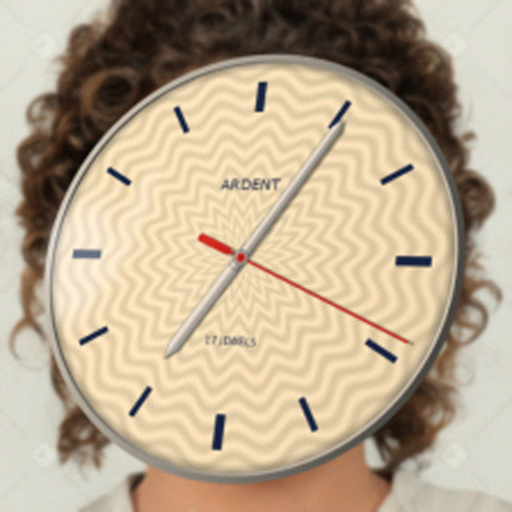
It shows 7:05:19
